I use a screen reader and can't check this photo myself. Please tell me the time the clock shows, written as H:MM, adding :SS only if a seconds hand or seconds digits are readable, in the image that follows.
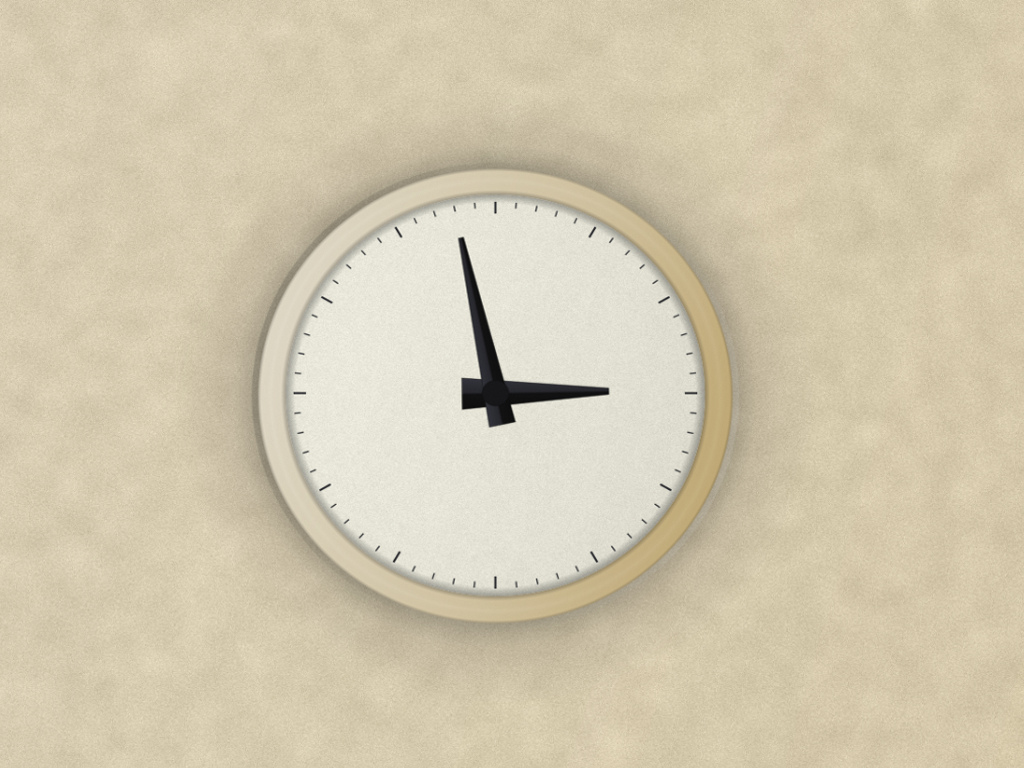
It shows 2:58
